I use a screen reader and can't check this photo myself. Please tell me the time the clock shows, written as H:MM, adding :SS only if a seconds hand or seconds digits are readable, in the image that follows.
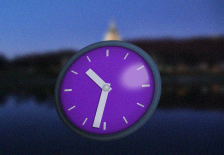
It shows 10:32
